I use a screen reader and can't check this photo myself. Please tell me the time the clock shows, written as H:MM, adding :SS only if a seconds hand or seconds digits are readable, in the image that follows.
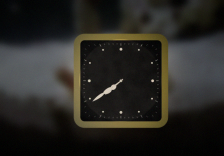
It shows 7:39
